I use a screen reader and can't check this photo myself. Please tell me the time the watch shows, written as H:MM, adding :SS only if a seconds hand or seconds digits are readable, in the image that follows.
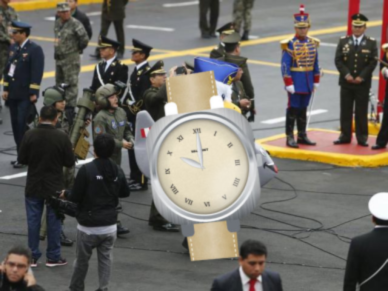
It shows 10:00
